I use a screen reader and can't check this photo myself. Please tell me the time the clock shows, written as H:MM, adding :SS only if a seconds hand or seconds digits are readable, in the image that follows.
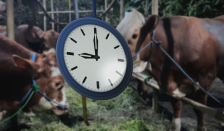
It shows 9:00
